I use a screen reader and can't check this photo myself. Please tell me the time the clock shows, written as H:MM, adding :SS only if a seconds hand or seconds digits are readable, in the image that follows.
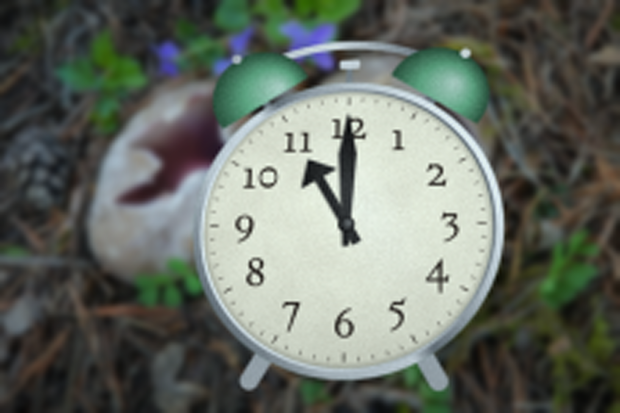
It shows 11:00
